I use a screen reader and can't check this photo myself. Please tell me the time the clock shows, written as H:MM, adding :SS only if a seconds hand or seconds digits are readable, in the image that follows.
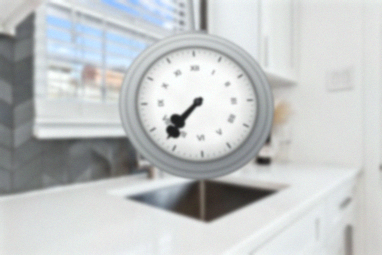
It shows 7:37
